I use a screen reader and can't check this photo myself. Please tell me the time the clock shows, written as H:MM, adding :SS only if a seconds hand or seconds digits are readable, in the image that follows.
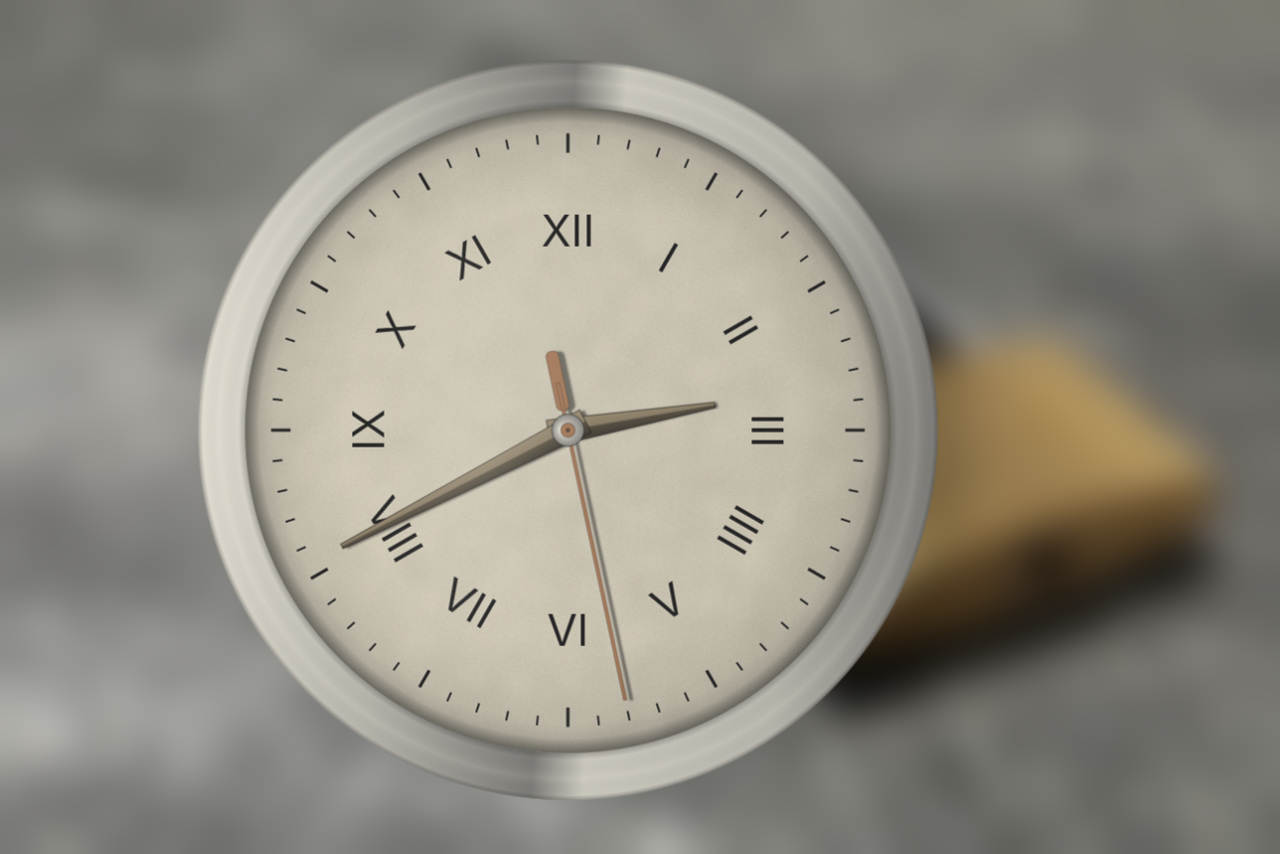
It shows 2:40:28
